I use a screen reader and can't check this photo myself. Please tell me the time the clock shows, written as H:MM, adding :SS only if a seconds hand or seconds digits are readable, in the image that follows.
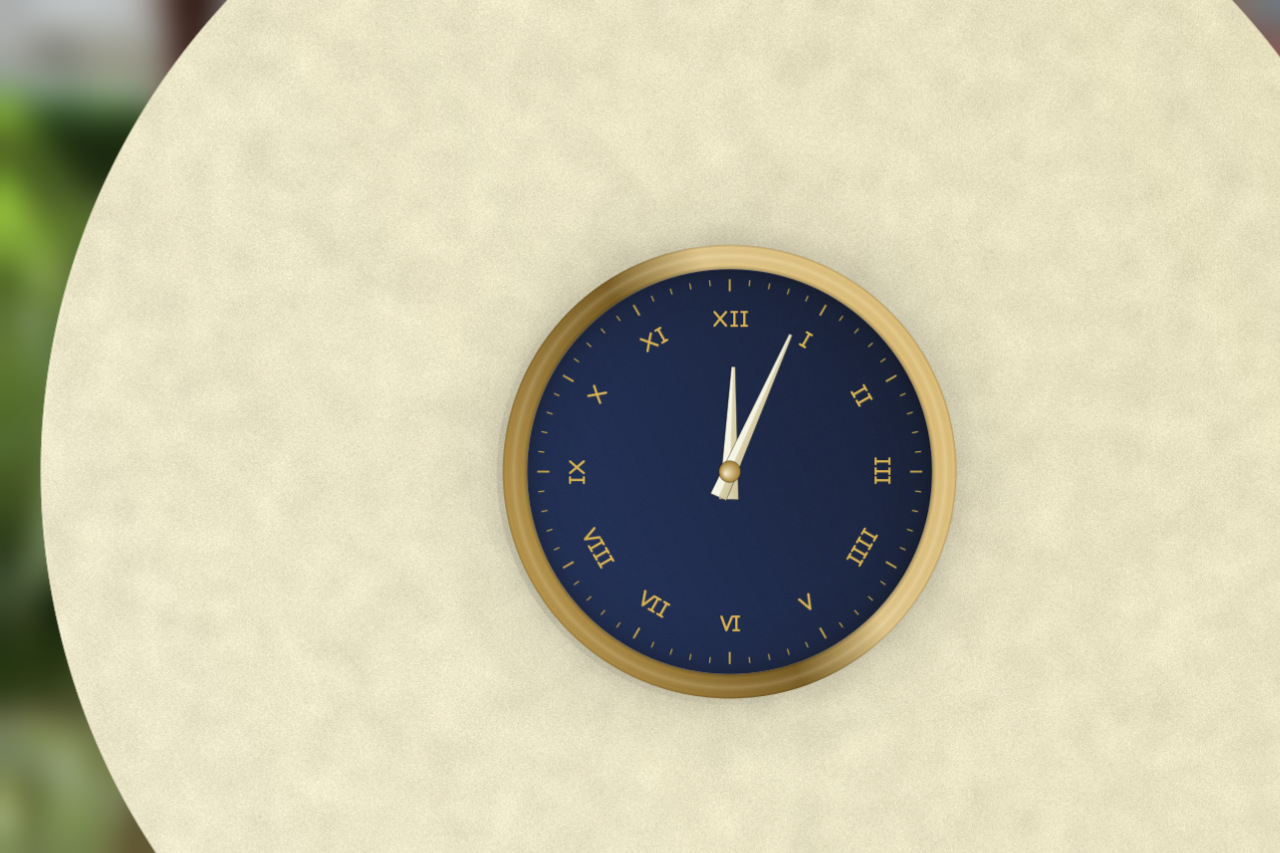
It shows 12:04
